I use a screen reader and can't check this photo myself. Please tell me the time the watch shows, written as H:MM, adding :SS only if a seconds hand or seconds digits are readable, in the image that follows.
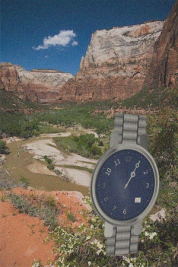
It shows 1:05
